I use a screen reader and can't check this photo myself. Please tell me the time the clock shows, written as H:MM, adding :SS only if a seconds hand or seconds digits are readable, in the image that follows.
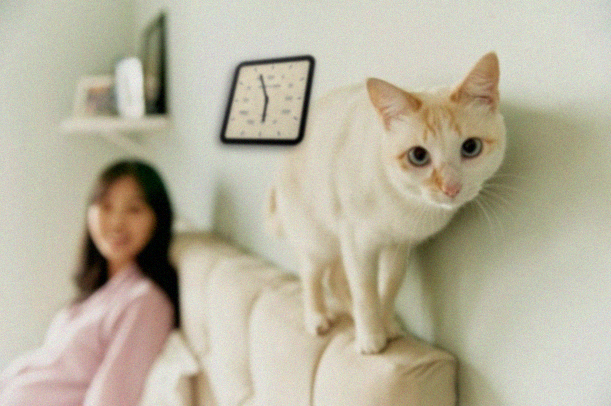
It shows 5:56
